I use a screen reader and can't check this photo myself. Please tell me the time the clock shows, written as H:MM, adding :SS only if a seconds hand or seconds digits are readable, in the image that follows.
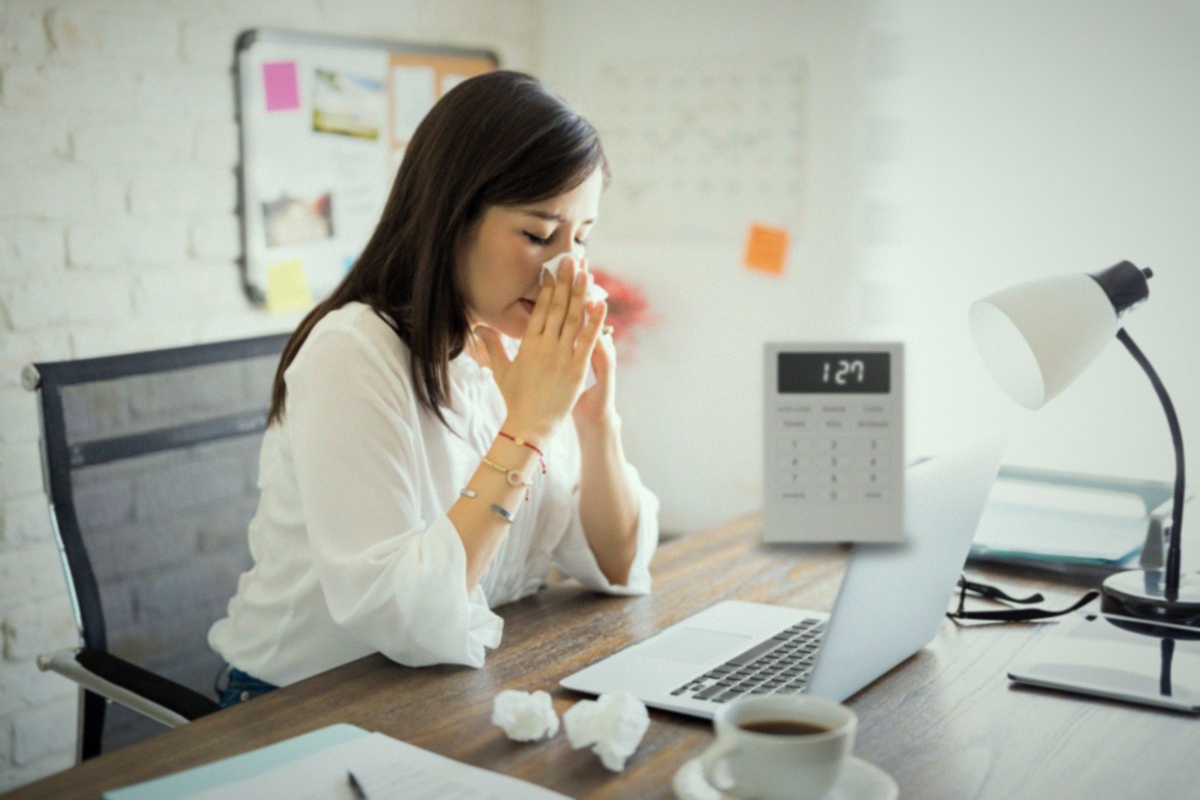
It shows 1:27
